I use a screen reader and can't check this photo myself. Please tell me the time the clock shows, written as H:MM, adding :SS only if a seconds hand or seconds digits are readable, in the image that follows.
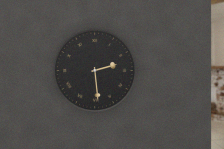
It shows 2:29
